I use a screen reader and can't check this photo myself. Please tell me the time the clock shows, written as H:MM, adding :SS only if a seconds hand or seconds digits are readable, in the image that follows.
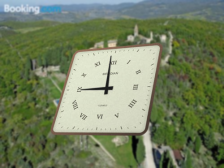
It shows 8:59
